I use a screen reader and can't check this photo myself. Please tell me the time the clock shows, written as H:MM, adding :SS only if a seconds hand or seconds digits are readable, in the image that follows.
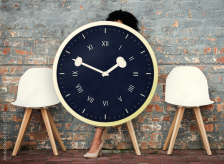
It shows 1:49
